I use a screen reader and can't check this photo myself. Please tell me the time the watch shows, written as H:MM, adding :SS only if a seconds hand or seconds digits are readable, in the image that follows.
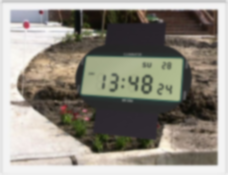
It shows 13:48
